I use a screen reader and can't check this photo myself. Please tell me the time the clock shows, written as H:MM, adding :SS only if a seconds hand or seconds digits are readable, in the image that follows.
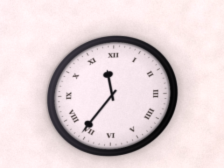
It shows 11:36
